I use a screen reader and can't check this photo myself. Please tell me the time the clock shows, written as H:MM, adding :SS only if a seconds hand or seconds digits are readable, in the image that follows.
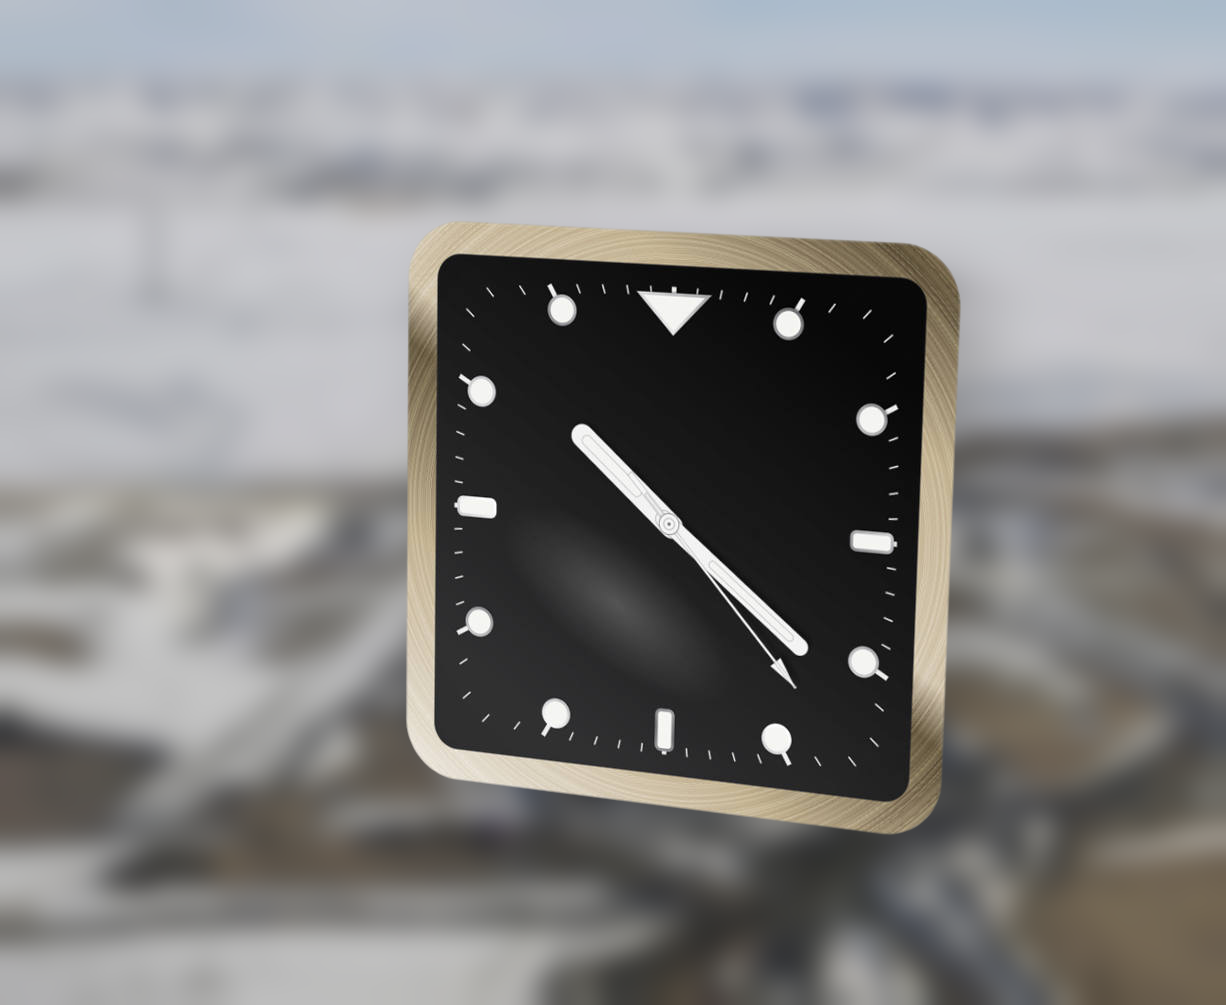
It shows 10:21:23
